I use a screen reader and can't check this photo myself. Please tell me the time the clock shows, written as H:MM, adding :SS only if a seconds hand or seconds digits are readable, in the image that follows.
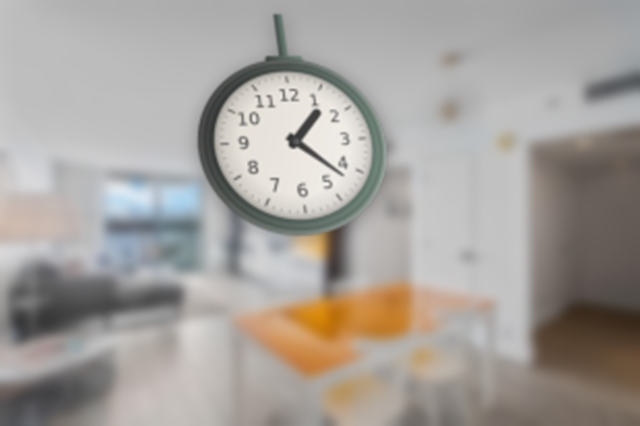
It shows 1:22
